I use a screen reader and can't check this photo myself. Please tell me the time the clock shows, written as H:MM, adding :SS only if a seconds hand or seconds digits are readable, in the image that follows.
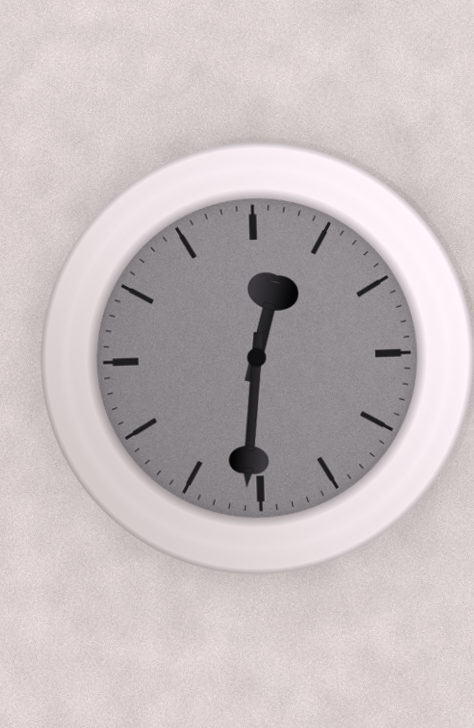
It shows 12:31
